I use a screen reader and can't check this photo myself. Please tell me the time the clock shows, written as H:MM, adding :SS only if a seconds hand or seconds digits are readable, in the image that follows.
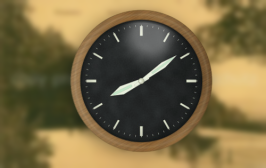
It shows 8:09
